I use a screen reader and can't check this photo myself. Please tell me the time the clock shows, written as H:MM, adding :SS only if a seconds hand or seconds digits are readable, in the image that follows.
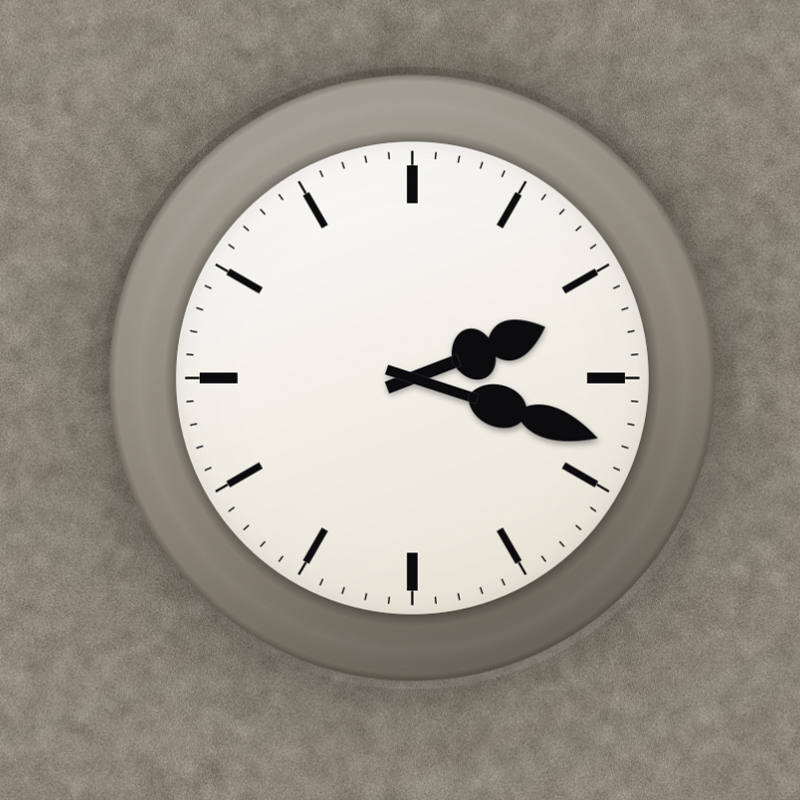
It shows 2:18
